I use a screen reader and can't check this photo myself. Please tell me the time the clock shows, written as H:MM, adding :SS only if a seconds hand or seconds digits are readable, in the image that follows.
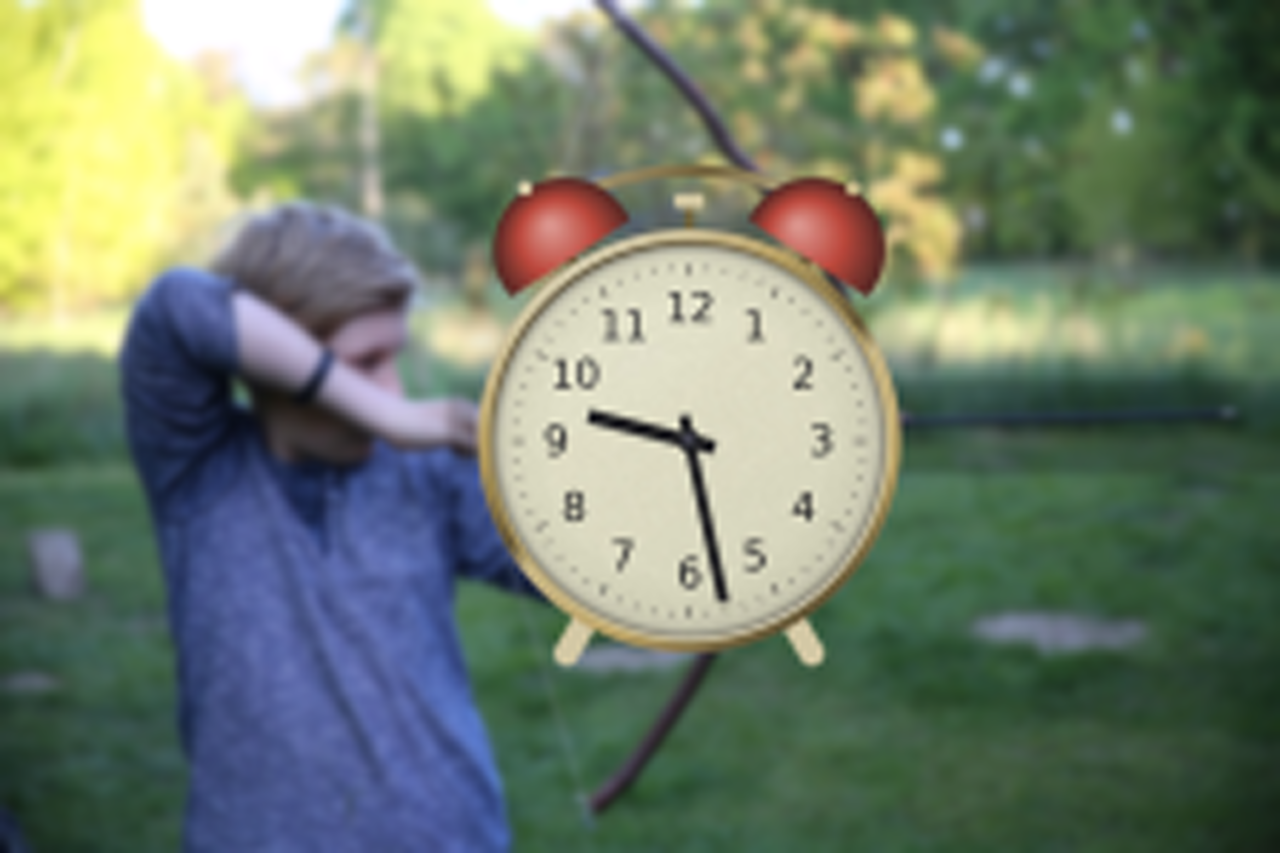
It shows 9:28
